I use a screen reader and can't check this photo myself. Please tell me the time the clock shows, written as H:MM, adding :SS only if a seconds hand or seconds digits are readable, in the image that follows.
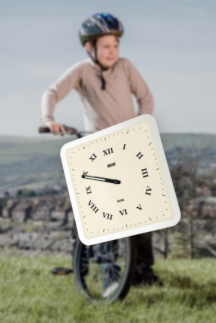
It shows 9:49
